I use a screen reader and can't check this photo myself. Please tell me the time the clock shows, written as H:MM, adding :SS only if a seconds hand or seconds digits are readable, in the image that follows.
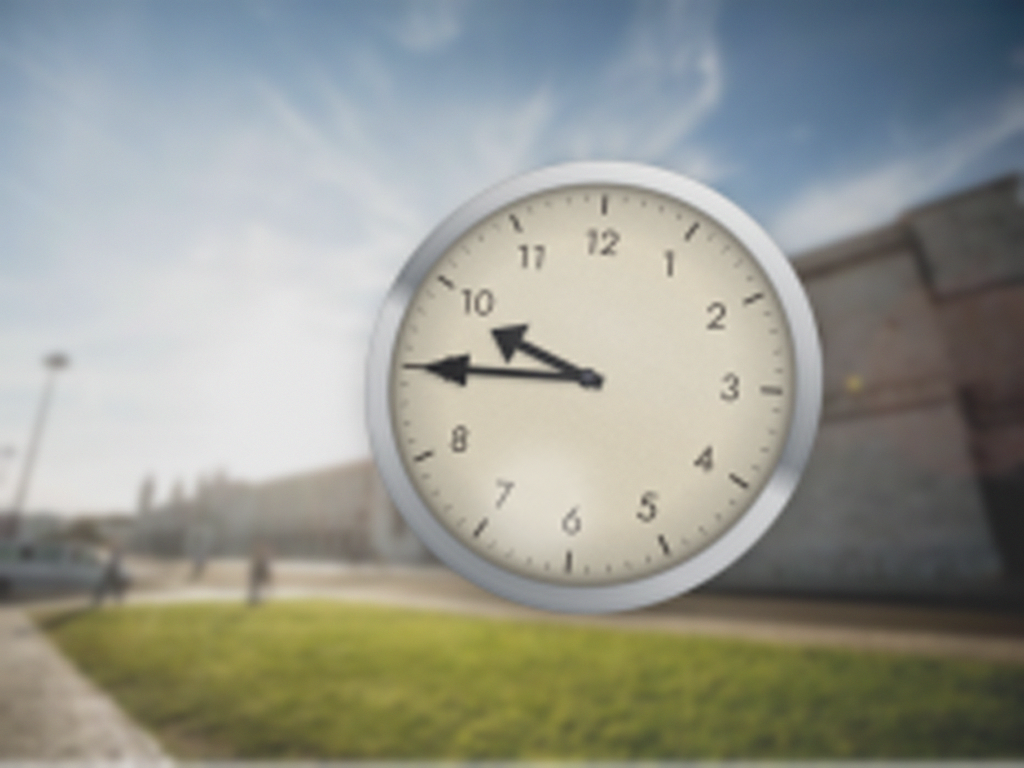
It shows 9:45
